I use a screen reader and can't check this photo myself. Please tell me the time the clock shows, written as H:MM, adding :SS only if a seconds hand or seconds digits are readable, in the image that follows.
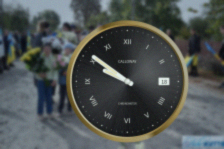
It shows 9:51
